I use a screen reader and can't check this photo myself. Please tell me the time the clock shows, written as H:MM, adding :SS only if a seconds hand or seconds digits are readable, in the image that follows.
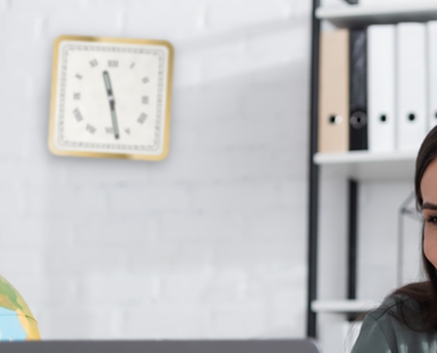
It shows 11:28
